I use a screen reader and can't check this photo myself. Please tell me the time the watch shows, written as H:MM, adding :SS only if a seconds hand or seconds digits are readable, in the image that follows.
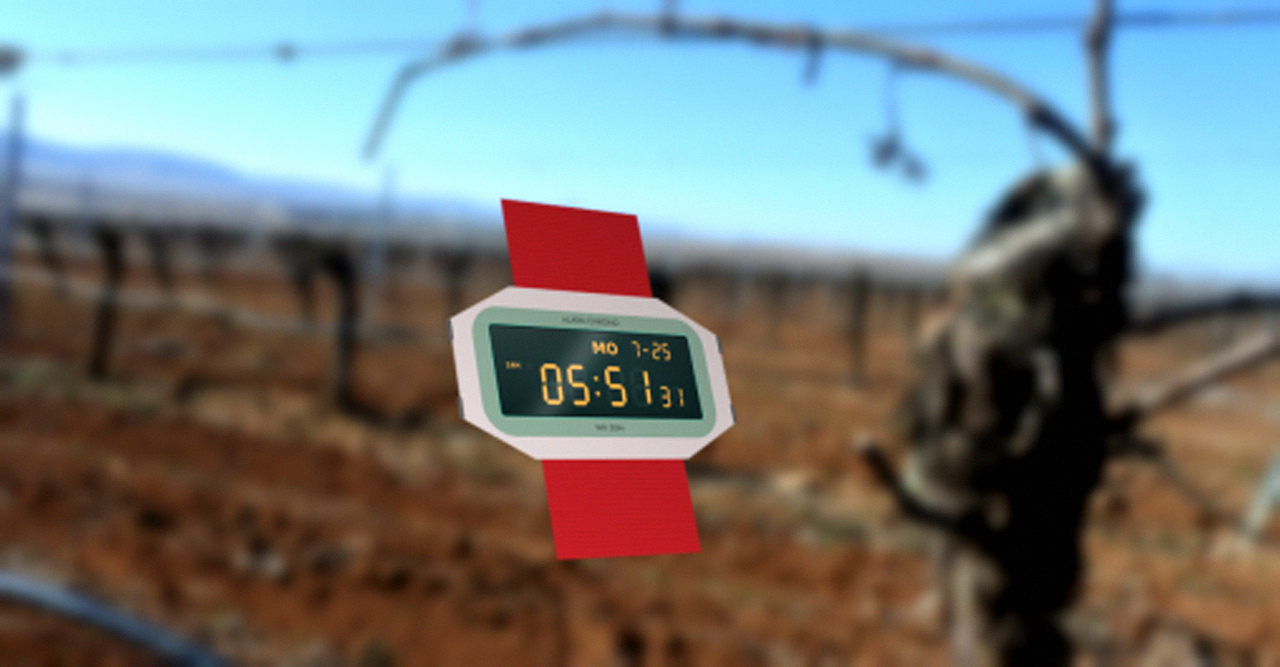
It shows 5:51:31
